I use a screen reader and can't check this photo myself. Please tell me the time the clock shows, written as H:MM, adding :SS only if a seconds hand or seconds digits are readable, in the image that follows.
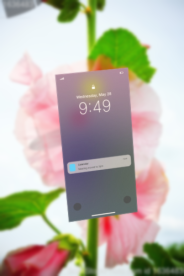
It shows 9:49
